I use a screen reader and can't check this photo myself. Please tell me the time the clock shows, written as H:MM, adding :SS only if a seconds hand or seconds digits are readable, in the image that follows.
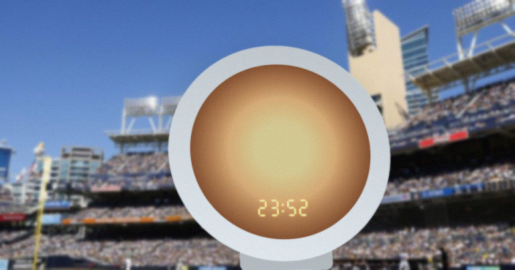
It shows 23:52
